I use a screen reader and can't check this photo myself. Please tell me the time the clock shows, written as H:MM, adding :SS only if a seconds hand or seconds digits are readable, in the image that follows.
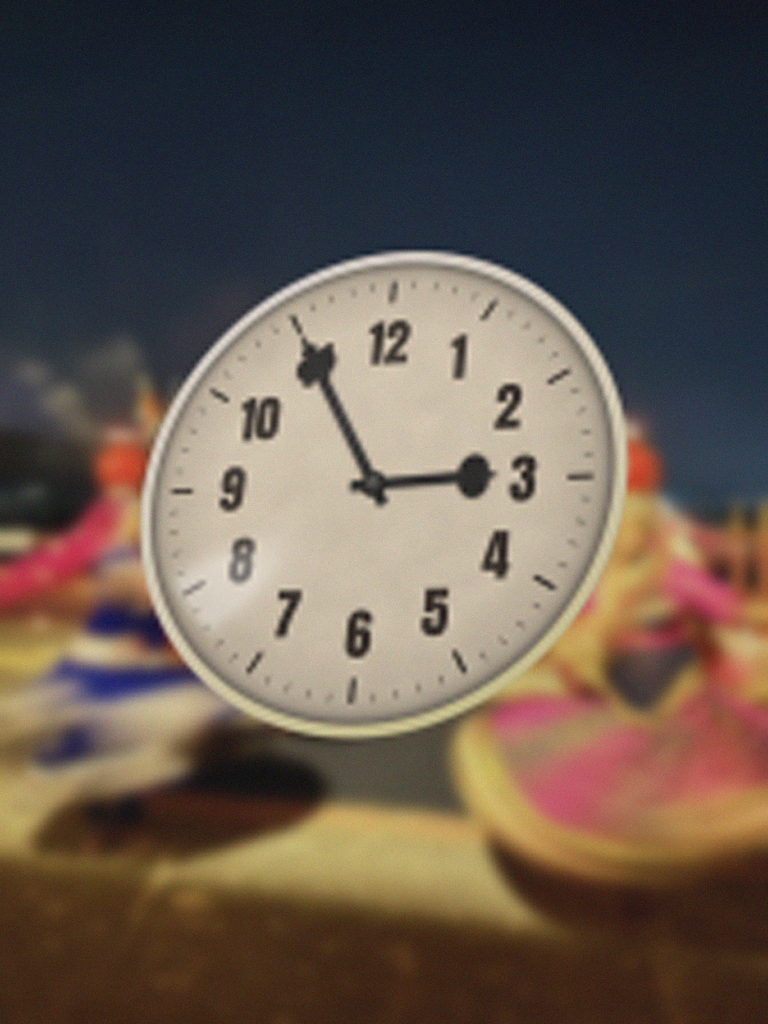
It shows 2:55
